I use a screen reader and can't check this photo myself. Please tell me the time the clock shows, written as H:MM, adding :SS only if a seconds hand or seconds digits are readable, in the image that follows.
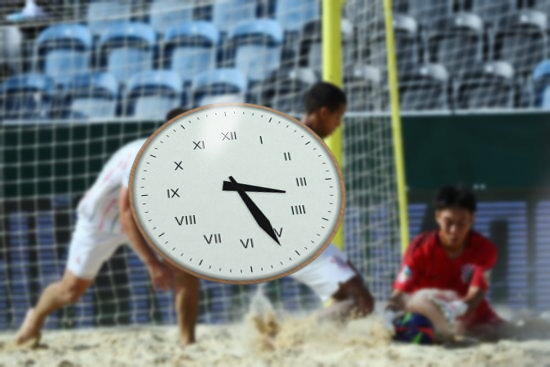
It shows 3:26
